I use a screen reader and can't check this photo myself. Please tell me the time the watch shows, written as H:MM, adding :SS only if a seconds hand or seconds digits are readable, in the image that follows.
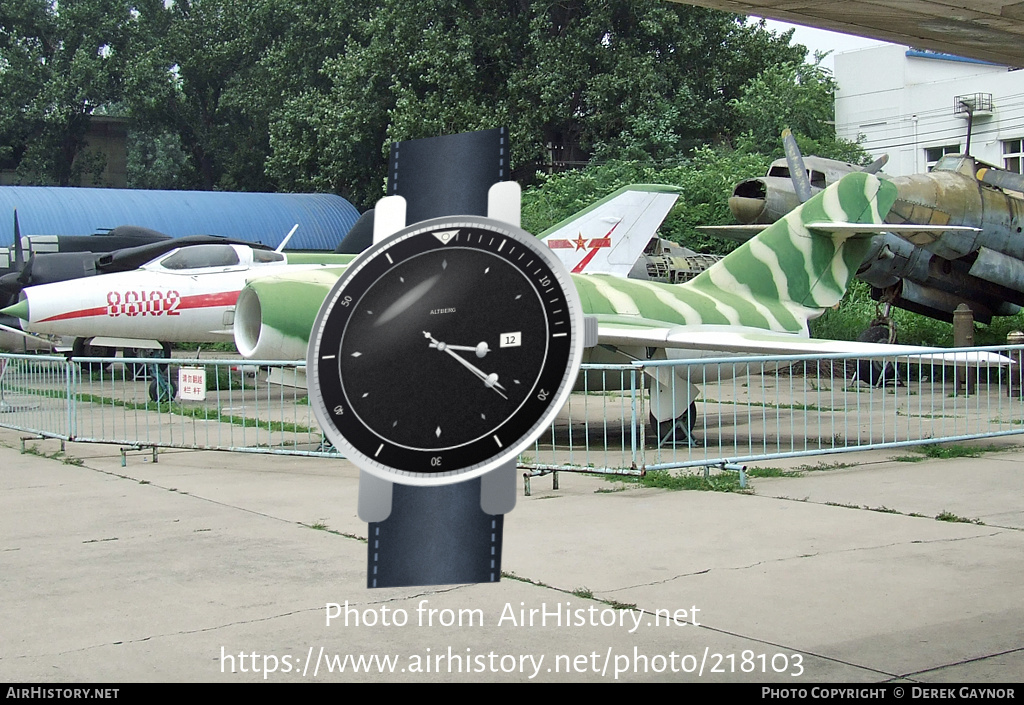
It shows 3:21:22
